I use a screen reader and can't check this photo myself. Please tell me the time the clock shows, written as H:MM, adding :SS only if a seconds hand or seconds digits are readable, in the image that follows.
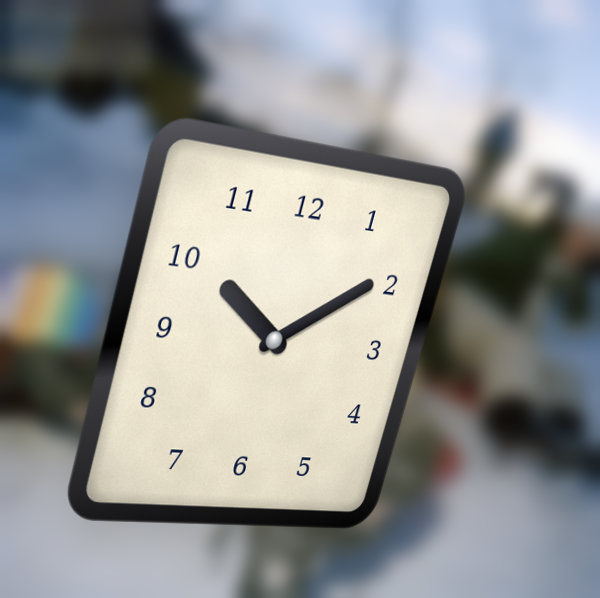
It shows 10:09
